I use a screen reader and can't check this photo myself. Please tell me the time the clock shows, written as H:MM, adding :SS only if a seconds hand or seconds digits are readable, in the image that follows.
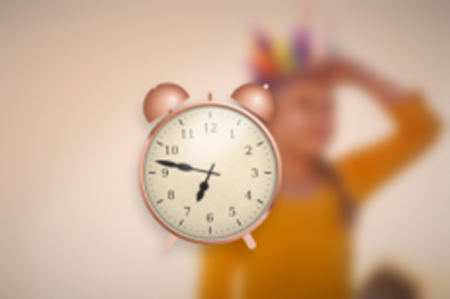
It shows 6:47
